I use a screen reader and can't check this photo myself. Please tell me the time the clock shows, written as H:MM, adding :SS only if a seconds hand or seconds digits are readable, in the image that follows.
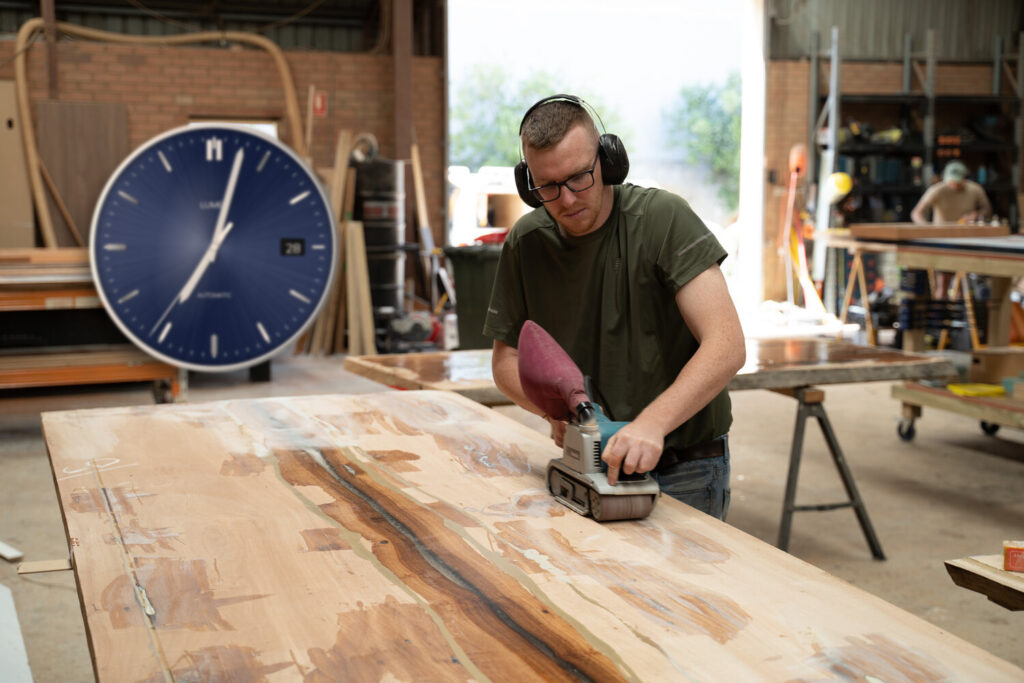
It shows 7:02:36
